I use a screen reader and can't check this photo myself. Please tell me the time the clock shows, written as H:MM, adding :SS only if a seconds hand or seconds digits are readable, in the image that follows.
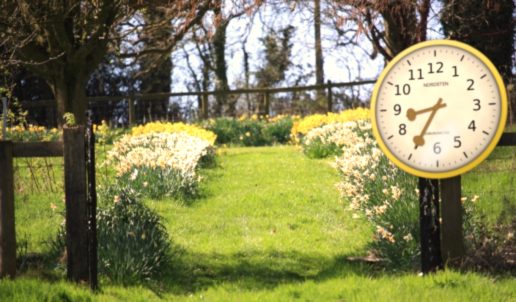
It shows 8:35
